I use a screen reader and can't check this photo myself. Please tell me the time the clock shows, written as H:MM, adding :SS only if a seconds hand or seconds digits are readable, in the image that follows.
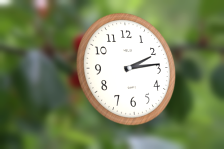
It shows 2:14
